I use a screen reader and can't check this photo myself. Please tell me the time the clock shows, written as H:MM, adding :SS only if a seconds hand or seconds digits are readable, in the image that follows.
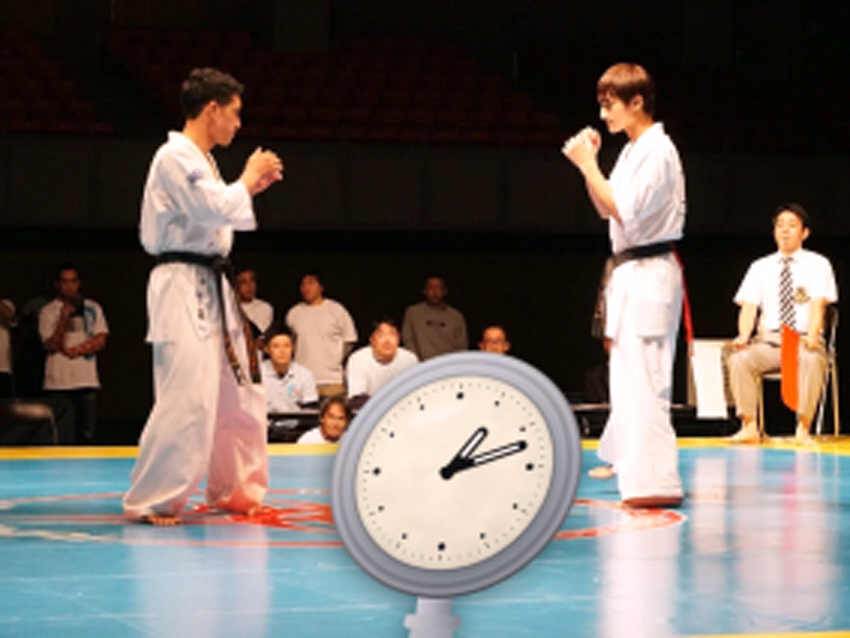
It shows 1:12
